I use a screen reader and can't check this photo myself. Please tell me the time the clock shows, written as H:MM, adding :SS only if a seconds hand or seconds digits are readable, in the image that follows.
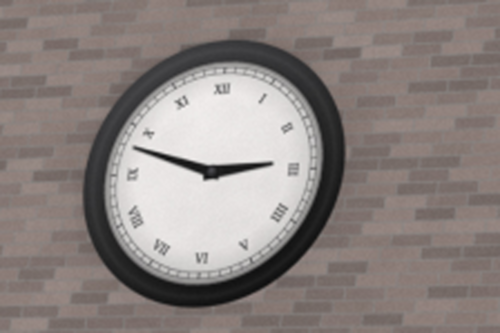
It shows 2:48
